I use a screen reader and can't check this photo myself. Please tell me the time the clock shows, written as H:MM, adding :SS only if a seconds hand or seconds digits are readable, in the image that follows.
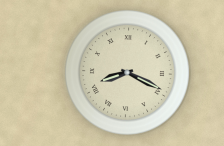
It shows 8:19
